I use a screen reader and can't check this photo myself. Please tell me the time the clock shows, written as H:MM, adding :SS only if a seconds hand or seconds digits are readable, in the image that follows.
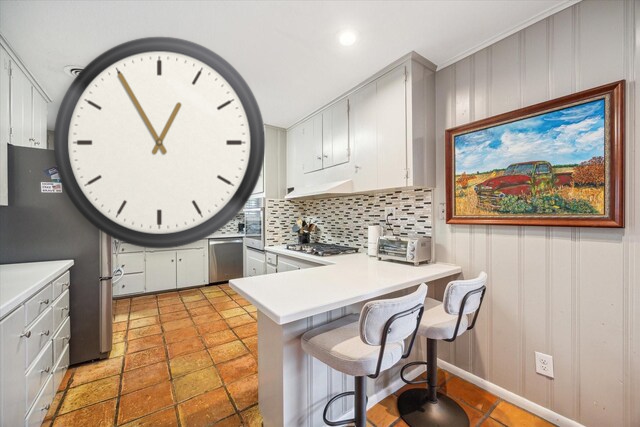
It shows 12:55
